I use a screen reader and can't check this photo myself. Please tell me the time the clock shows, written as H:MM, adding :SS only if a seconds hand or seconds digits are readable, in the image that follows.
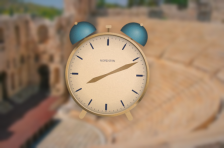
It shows 8:11
